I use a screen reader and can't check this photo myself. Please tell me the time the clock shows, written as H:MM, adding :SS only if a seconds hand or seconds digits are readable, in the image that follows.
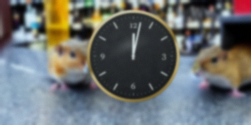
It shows 12:02
